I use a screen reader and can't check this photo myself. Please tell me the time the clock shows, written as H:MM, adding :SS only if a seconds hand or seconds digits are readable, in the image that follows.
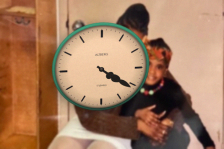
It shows 4:21
